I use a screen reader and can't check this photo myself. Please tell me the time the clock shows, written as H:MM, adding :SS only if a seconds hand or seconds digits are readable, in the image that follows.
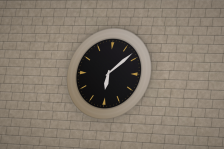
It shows 6:08
